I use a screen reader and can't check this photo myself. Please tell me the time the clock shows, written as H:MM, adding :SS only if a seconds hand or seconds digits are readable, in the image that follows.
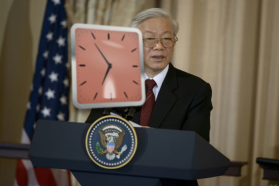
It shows 6:54
